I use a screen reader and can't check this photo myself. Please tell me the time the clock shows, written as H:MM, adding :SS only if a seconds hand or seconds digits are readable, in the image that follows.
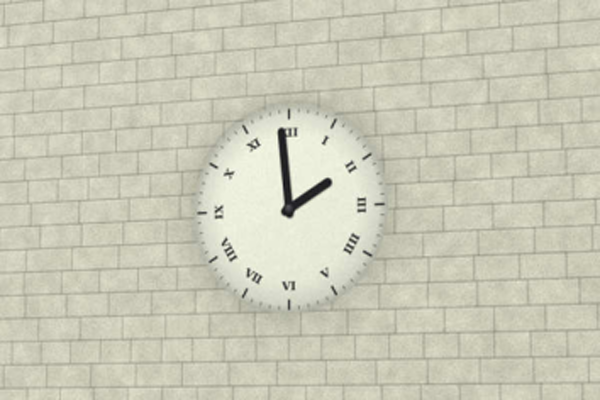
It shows 1:59
